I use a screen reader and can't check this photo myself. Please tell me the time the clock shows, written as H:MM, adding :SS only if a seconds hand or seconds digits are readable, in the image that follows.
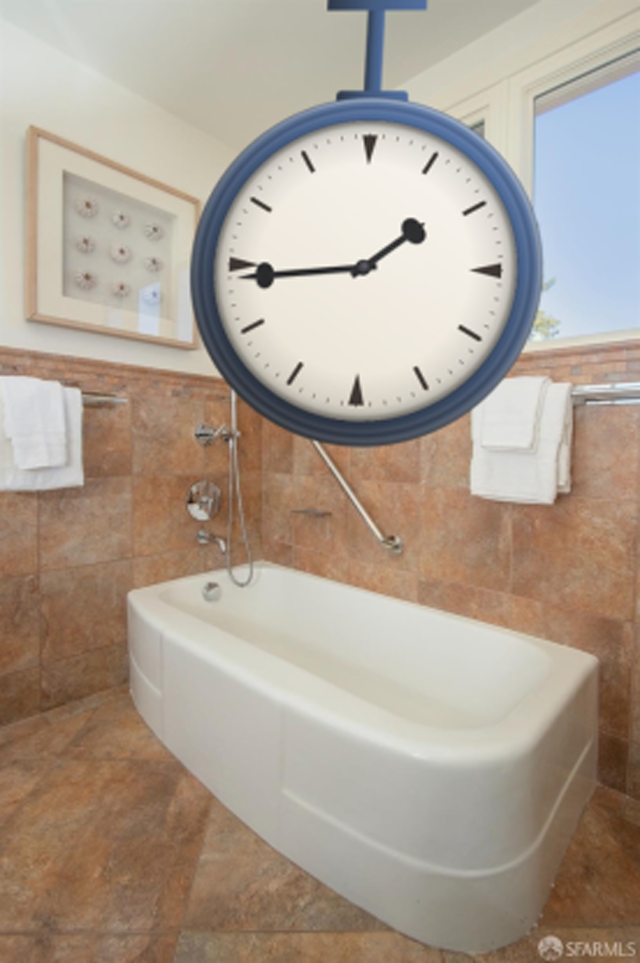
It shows 1:44
